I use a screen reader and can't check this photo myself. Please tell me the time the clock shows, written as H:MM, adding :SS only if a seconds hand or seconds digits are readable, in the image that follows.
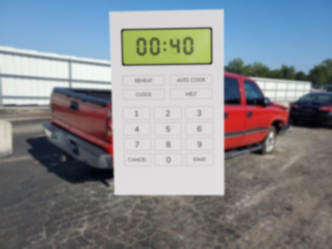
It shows 0:40
